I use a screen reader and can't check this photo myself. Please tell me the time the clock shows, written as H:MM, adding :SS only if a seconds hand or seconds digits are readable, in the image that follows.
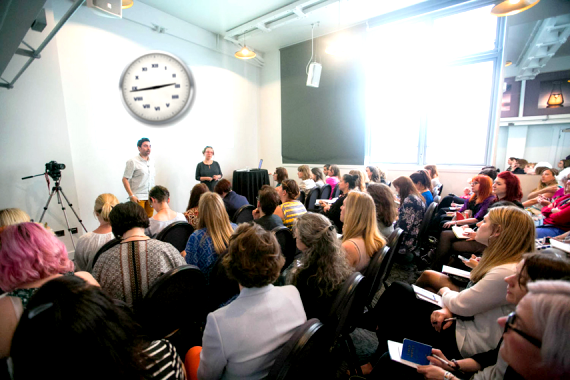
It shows 2:44
